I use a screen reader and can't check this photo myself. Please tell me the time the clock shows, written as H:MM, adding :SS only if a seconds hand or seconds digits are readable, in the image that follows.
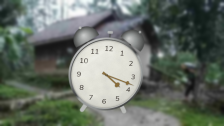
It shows 4:18
